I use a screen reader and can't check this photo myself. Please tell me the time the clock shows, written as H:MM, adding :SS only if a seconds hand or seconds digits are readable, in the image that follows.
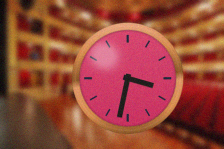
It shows 3:32
